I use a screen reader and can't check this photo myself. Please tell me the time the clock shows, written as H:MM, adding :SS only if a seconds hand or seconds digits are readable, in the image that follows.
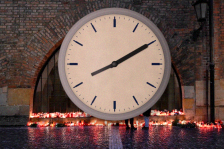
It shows 8:10
